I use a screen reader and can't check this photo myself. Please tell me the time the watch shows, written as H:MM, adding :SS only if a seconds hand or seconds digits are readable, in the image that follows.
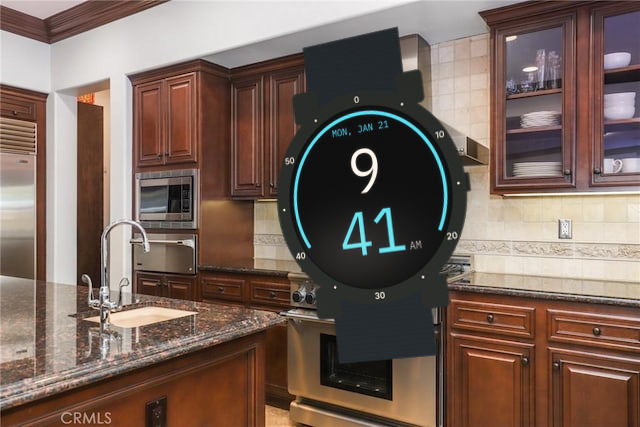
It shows 9:41
